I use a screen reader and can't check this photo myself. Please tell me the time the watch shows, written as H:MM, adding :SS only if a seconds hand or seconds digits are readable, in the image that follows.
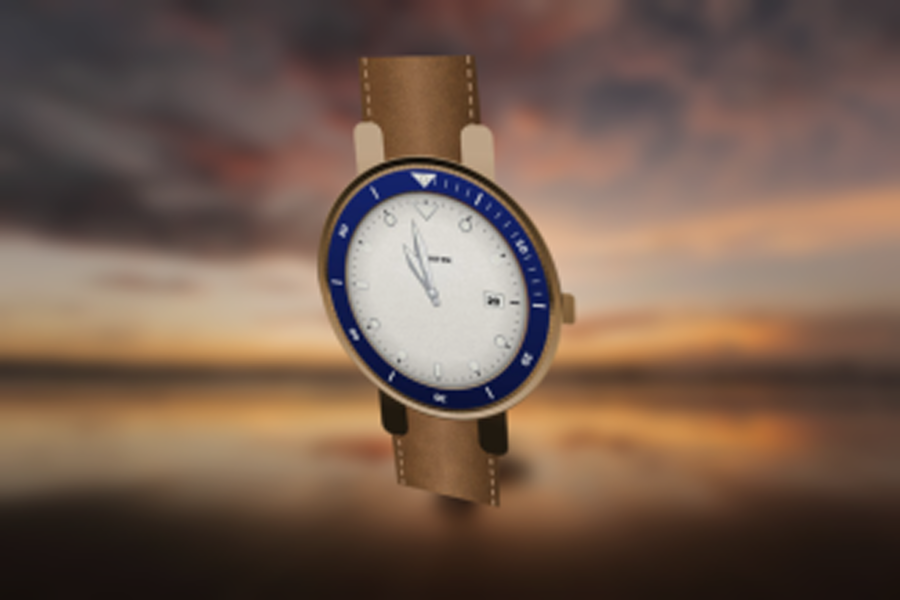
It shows 10:58
